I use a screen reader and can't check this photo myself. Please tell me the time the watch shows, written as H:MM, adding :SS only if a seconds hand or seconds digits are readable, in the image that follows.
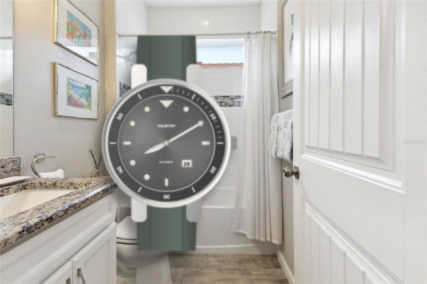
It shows 8:10
